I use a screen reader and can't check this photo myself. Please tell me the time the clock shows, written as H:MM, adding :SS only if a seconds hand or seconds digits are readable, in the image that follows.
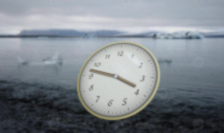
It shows 3:47
